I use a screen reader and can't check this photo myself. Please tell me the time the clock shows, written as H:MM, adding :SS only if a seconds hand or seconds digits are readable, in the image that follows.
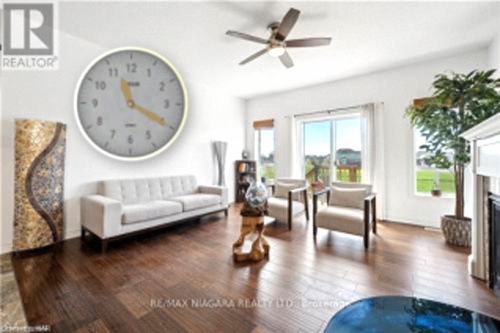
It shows 11:20
